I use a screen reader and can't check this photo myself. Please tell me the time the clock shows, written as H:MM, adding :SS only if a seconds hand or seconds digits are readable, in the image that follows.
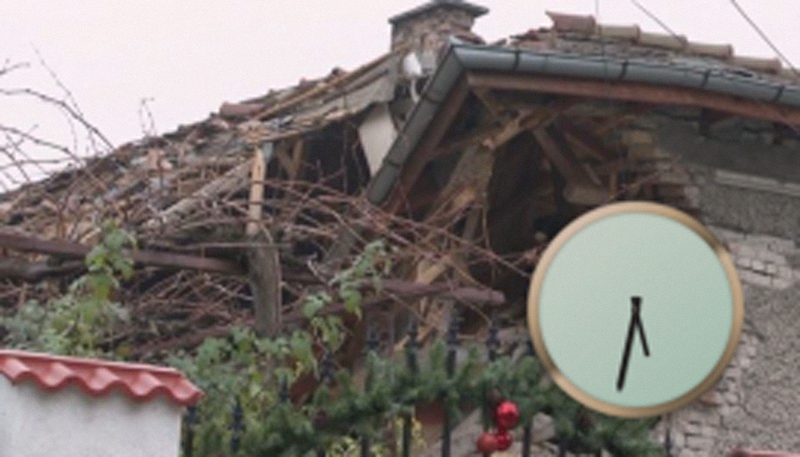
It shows 5:32
